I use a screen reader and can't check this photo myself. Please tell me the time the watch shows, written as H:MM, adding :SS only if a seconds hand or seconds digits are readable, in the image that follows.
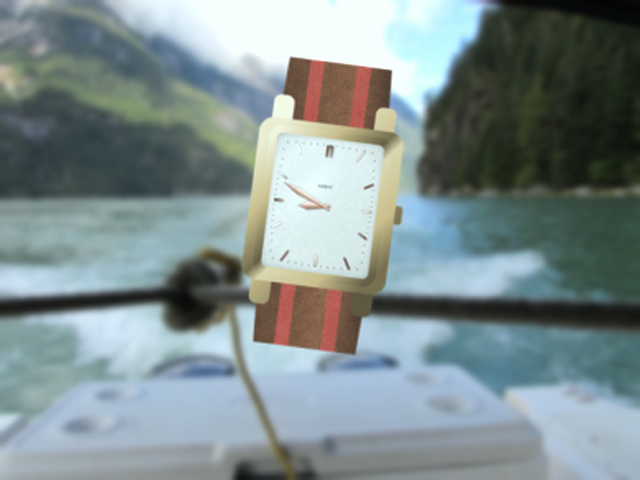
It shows 8:49
